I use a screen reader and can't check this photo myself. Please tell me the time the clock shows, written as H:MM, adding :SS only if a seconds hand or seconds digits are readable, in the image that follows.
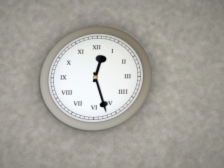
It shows 12:27
